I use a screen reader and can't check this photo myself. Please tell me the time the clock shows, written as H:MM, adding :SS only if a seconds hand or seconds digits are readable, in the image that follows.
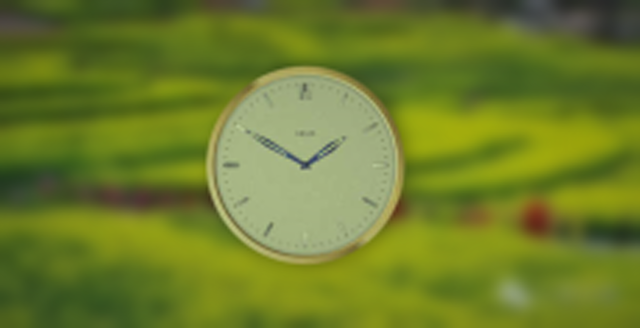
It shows 1:50
